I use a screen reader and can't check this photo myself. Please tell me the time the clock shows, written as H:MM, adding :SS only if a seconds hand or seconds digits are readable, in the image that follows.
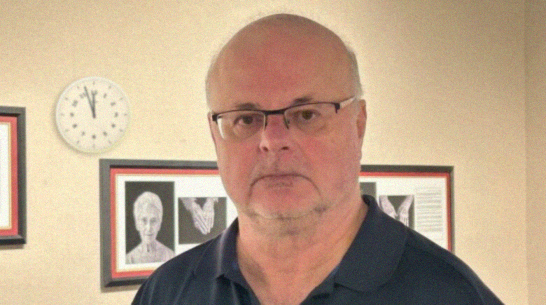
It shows 11:57
